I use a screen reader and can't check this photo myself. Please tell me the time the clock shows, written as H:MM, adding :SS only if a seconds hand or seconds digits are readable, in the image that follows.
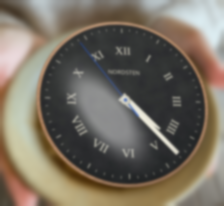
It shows 4:22:54
